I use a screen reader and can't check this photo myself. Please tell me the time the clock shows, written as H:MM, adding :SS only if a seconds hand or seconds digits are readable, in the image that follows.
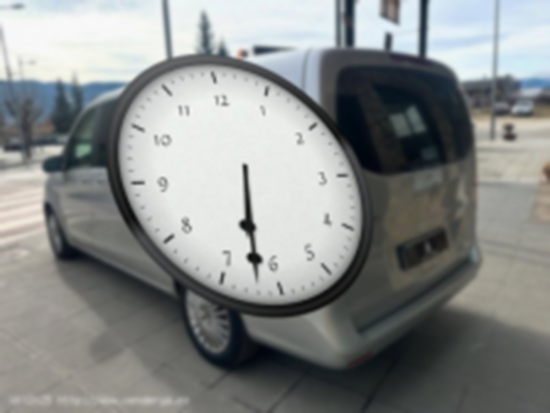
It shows 6:32
